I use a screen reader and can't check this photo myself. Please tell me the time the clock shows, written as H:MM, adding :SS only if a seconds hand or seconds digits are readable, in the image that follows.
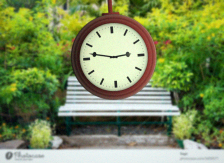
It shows 2:47
